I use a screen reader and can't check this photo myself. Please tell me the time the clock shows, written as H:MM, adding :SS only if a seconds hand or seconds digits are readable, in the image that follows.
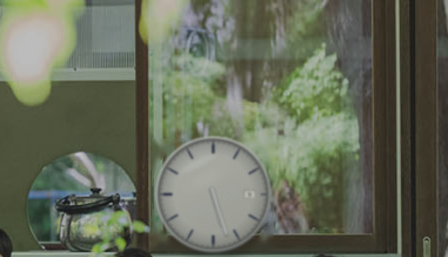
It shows 5:27
